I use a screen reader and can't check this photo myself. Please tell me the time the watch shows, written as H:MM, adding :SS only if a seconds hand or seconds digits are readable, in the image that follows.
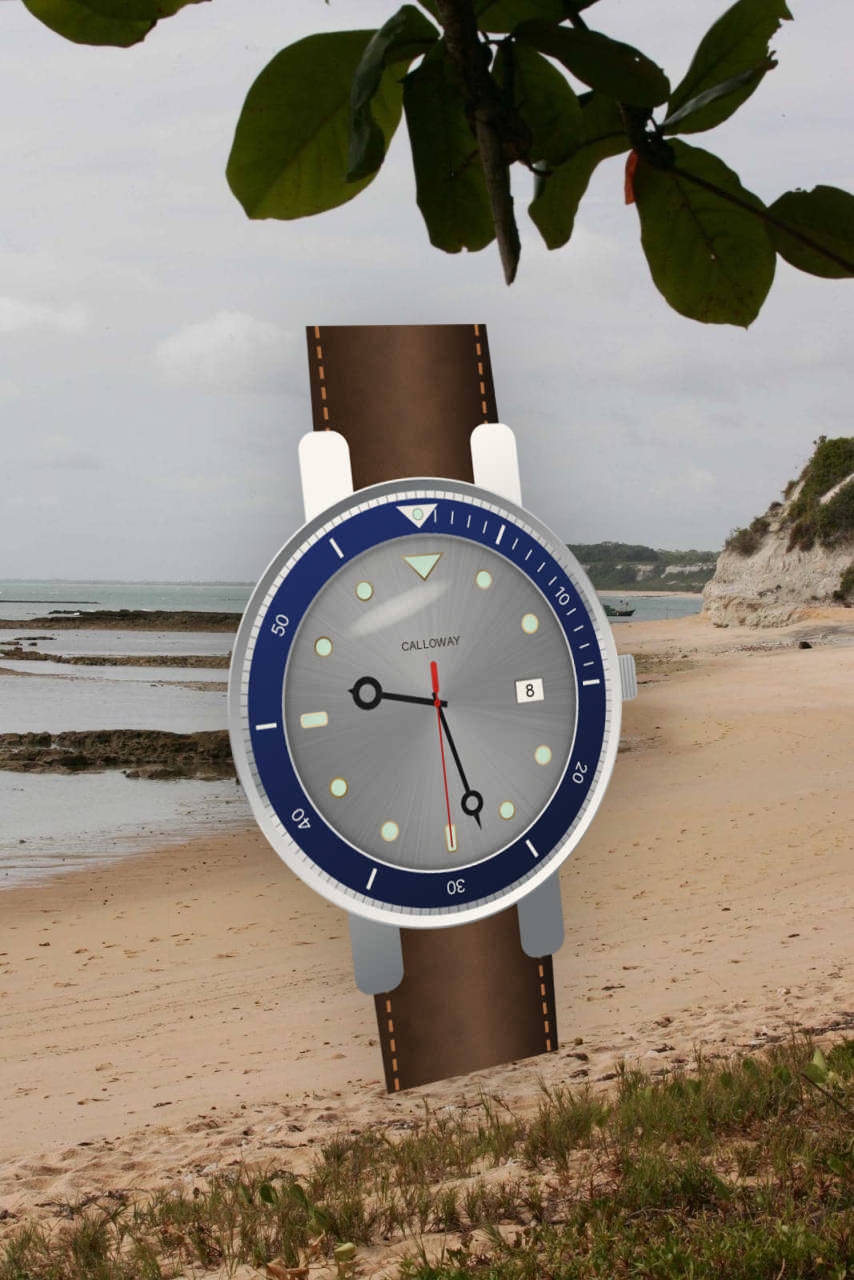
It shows 9:27:30
